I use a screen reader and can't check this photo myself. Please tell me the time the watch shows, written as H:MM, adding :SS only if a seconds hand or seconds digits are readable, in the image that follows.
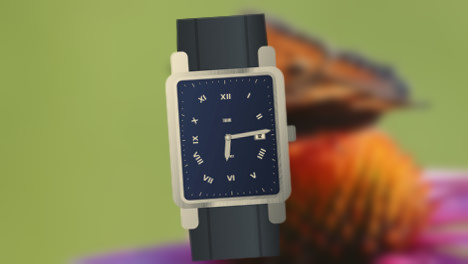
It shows 6:14
